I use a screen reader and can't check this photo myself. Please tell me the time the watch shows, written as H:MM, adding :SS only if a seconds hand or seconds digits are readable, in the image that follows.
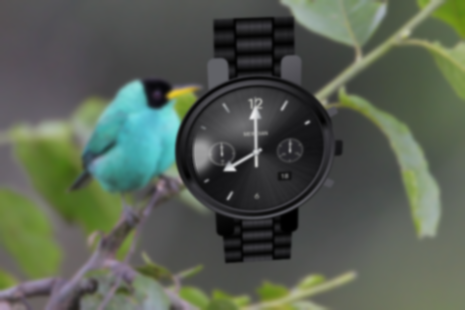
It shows 8:00
